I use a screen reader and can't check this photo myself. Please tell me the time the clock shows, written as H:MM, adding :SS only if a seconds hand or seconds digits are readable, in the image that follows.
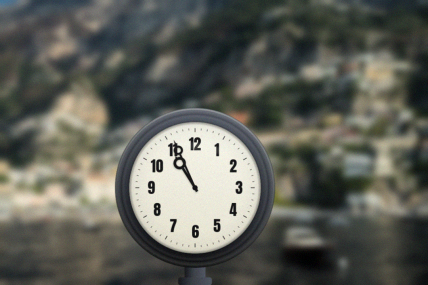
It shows 10:56
